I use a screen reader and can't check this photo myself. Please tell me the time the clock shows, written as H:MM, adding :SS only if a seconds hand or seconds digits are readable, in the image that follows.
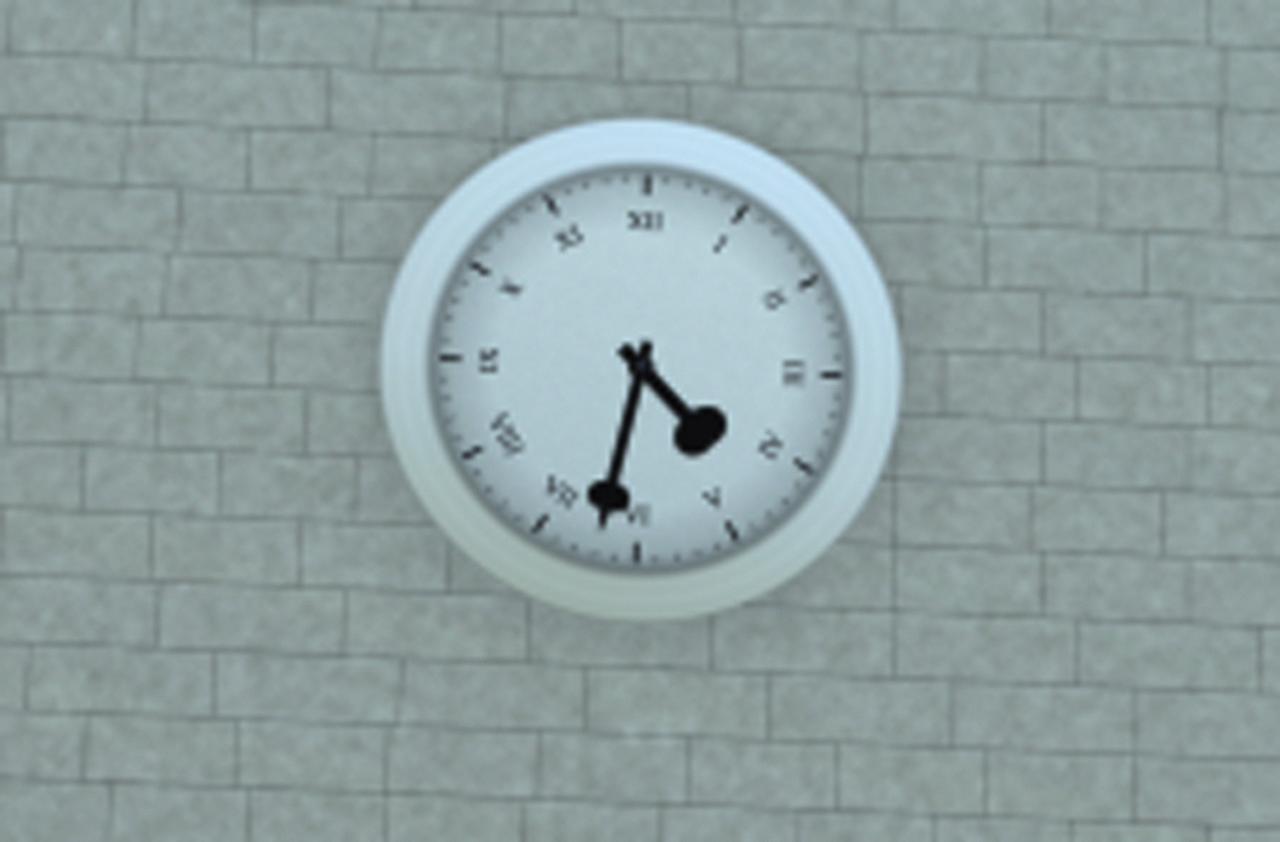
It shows 4:32
